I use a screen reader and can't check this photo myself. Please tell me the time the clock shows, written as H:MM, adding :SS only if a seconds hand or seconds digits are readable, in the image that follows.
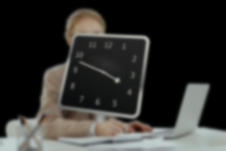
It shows 3:48
